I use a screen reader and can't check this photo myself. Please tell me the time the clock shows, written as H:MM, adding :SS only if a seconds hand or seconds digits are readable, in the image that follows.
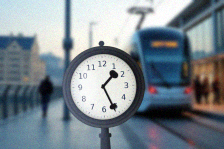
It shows 1:26
